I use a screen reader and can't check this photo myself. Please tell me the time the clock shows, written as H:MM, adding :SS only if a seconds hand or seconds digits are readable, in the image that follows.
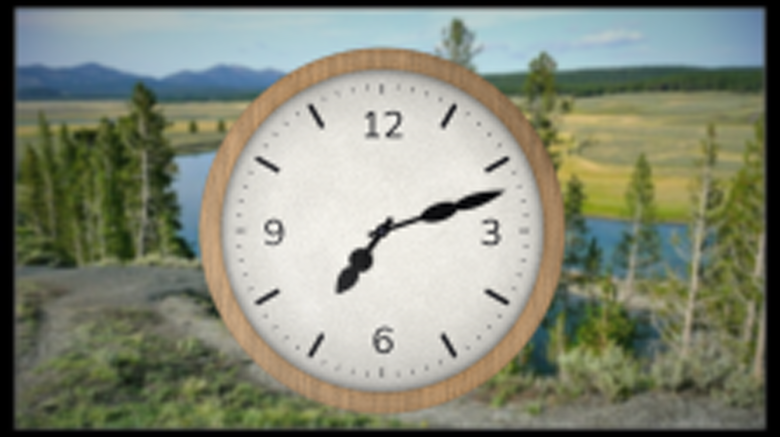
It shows 7:12
